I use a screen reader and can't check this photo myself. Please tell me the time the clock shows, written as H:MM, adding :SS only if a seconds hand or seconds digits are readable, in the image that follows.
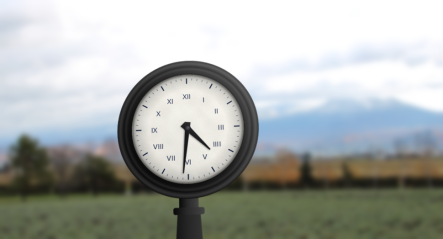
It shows 4:31
